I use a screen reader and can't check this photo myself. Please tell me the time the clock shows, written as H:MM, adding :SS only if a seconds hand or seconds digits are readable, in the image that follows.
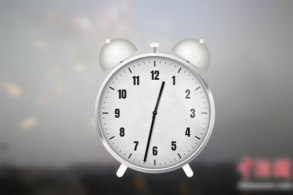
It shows 12:32
